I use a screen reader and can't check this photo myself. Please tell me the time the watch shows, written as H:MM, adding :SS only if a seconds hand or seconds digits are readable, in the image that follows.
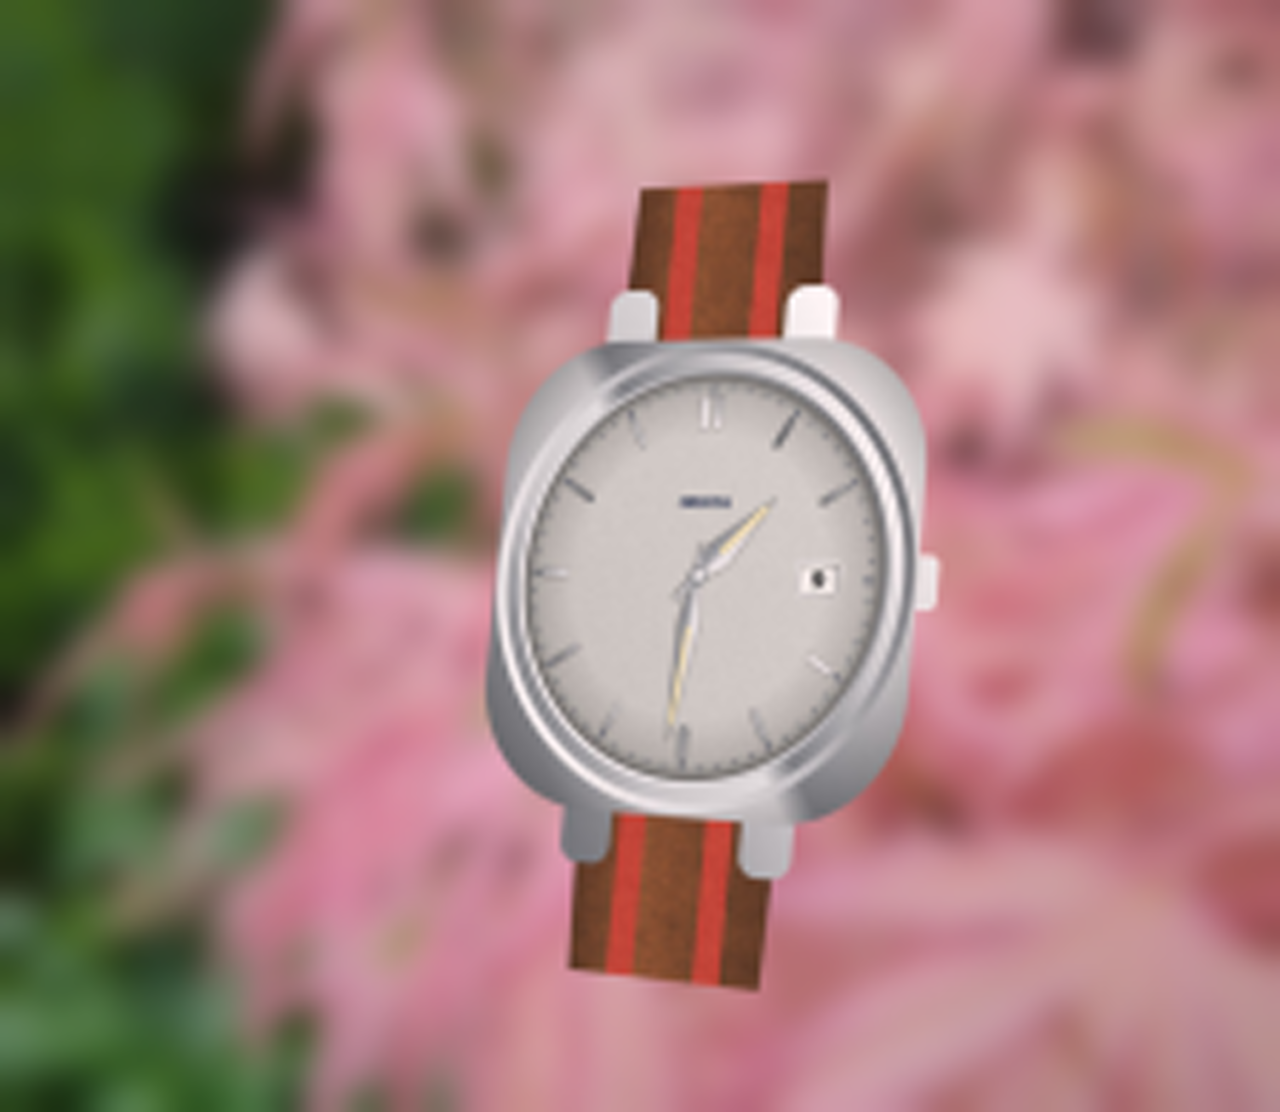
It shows 1:31
